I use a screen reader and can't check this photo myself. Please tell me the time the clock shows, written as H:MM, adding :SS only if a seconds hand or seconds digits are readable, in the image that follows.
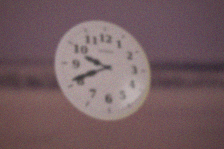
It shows 9:41
